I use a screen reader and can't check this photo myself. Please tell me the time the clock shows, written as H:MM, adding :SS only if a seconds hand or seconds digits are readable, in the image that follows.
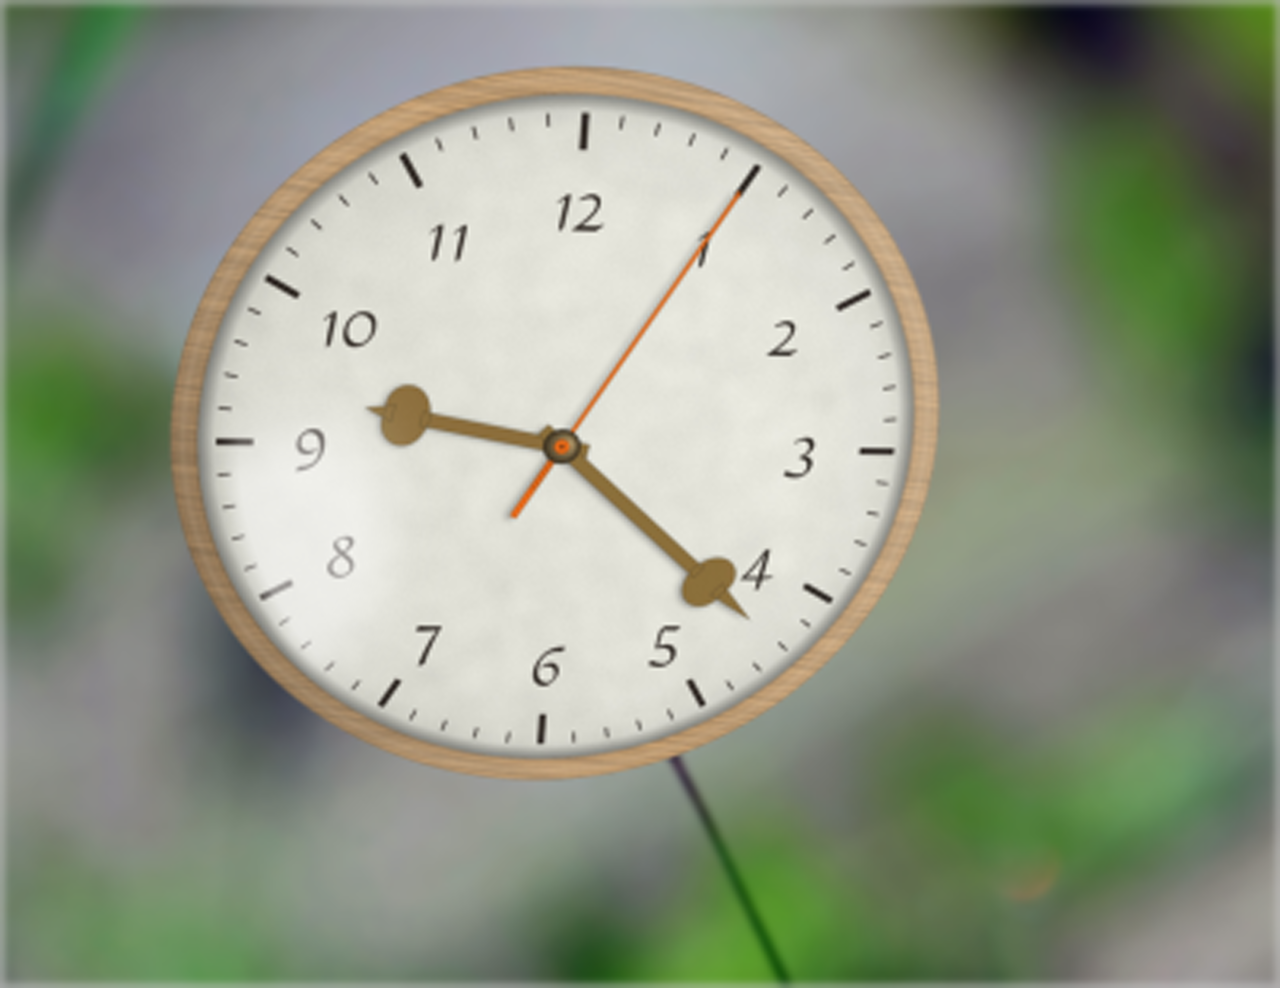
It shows 9:22:05
